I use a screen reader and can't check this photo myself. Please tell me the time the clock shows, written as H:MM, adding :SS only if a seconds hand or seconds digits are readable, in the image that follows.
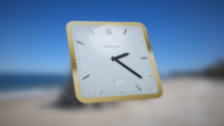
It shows 2:22
